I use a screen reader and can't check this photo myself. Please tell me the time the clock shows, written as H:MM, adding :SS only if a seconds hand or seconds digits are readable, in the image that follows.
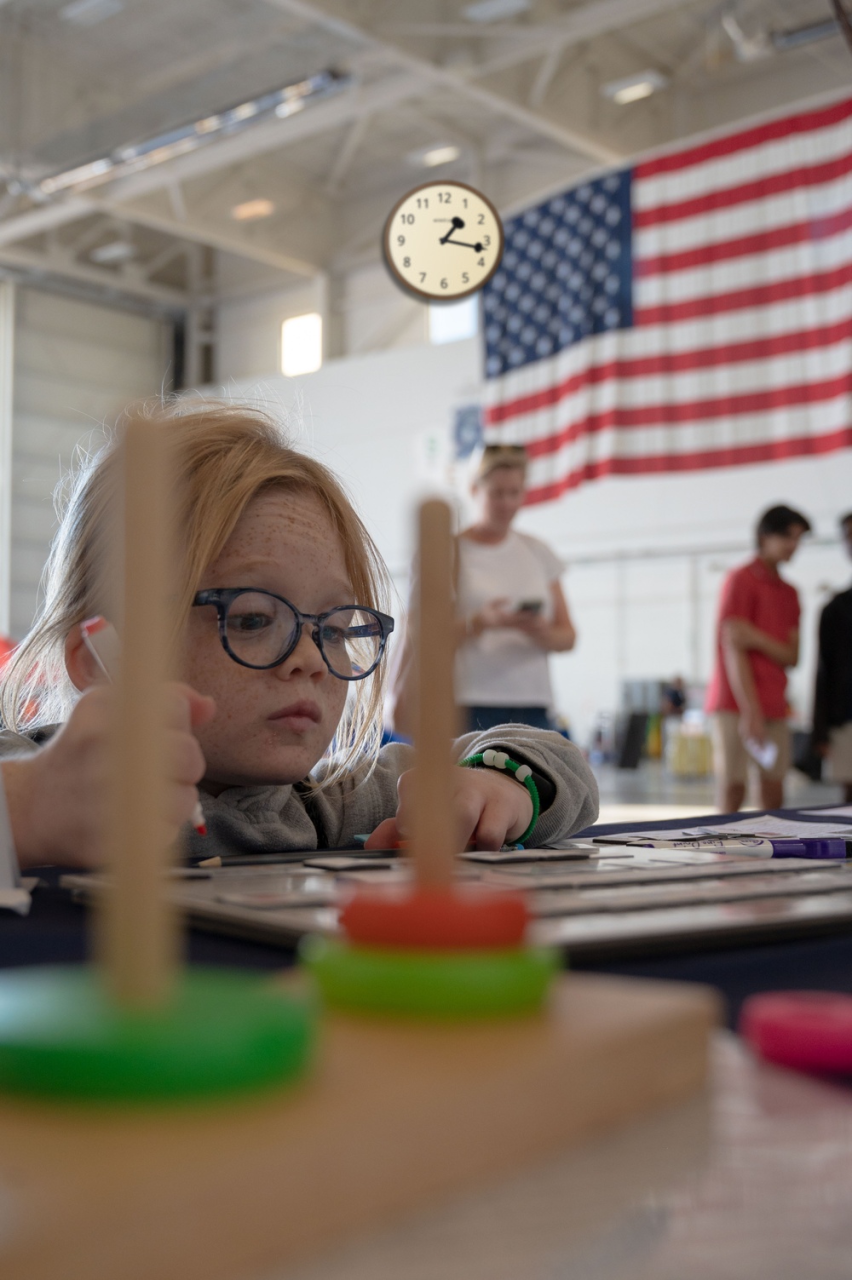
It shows 1:17
